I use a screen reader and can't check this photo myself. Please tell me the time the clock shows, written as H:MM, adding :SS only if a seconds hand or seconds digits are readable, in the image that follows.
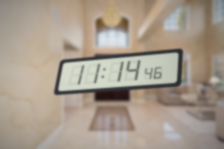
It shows 11:14:46
